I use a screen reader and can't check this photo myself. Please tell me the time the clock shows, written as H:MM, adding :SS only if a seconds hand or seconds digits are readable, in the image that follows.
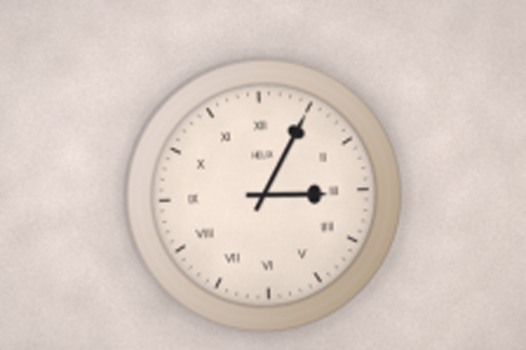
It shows 3:05
